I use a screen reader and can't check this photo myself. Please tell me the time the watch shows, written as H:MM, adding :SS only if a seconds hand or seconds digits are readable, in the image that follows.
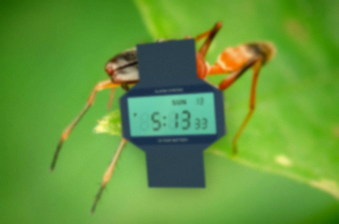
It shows 5:13
